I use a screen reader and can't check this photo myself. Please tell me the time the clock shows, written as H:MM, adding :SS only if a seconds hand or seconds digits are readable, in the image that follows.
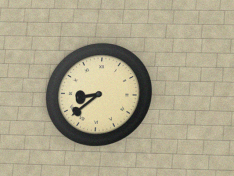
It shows 8:38
